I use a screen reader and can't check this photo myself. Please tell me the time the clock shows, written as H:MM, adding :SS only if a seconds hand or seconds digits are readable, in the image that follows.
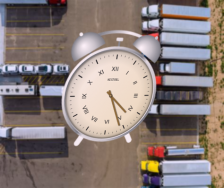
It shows 4:26
